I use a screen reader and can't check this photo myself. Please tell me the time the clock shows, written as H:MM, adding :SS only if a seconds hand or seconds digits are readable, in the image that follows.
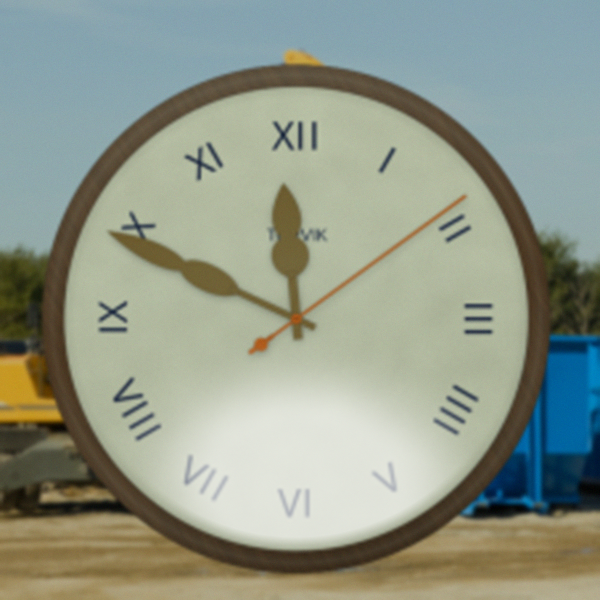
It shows 11:49:09
